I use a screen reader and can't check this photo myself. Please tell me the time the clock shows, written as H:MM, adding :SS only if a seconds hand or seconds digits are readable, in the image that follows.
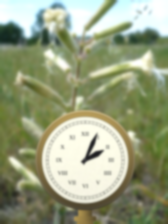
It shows 2:04
